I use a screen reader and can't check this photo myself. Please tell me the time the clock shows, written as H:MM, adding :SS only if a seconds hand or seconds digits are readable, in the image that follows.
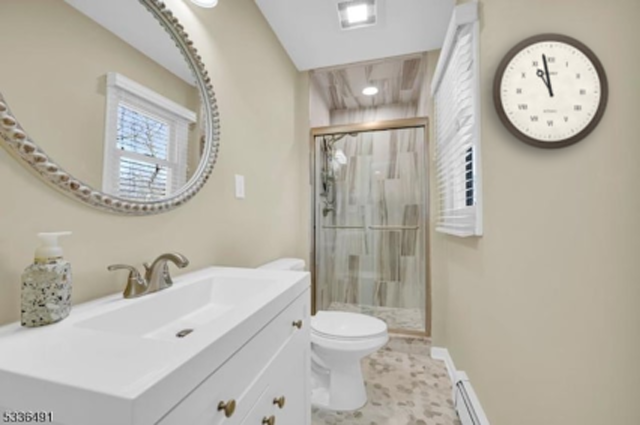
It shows 10:58
